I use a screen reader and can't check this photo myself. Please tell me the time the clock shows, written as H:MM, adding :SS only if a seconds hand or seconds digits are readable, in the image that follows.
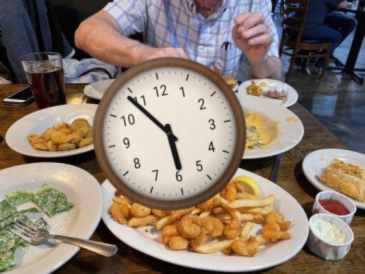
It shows 5:54
